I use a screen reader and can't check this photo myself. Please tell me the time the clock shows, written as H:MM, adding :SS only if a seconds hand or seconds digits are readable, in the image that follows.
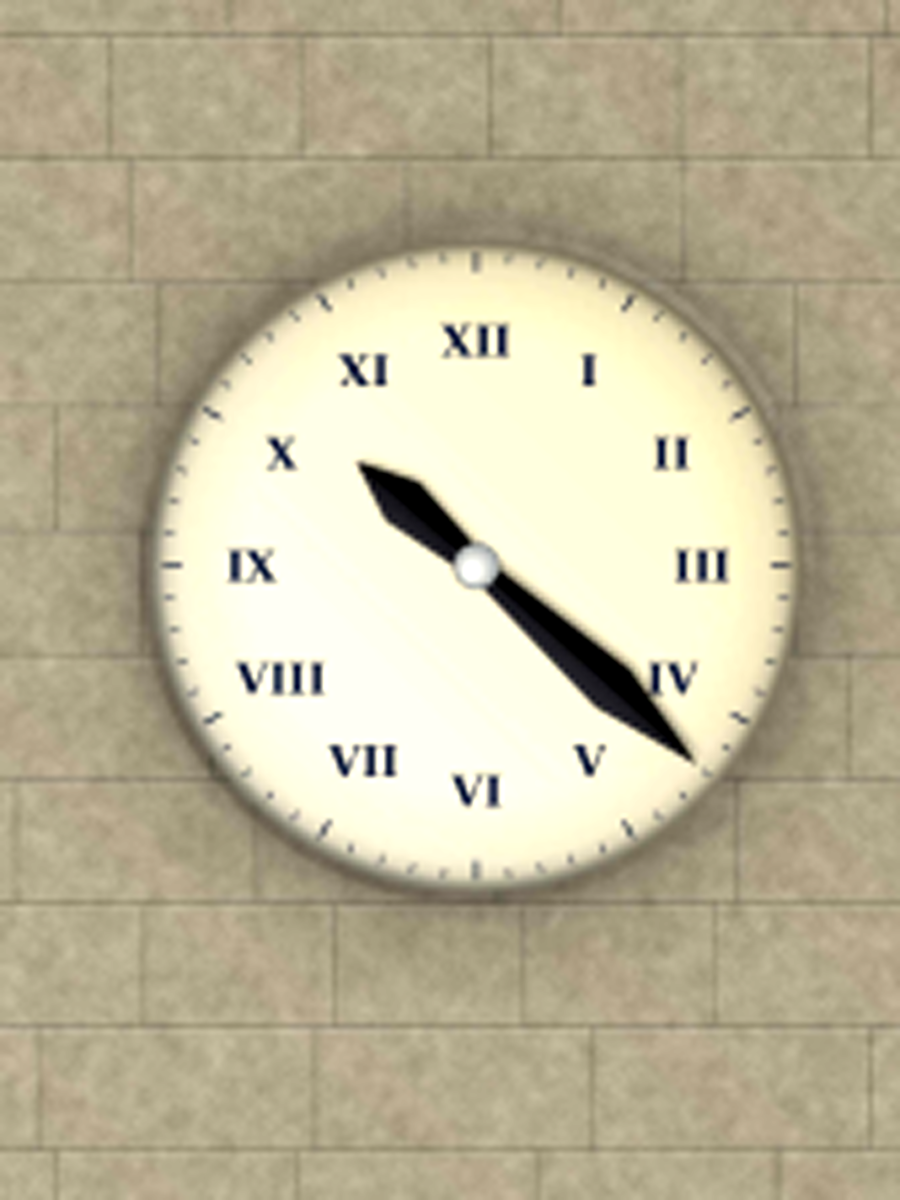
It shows 10:22
